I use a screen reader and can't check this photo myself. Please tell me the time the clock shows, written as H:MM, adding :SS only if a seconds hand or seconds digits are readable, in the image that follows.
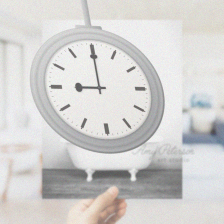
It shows 9:00
